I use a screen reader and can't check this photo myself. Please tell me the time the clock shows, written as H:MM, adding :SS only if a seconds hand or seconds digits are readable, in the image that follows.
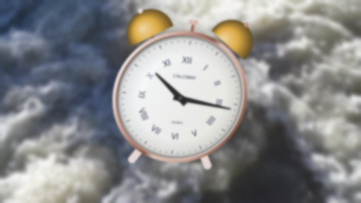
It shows 10:16
